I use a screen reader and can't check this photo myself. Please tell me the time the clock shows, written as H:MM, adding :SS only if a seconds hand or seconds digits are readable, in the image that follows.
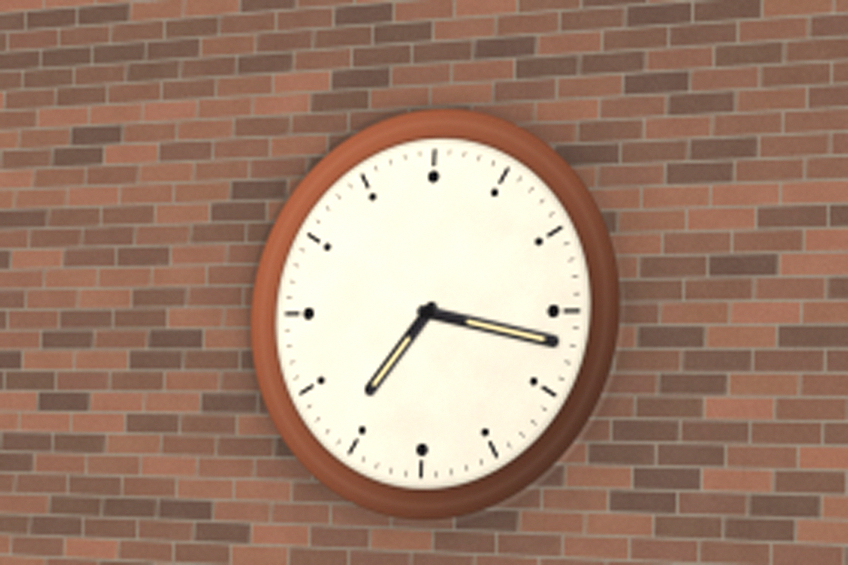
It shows 7:17
